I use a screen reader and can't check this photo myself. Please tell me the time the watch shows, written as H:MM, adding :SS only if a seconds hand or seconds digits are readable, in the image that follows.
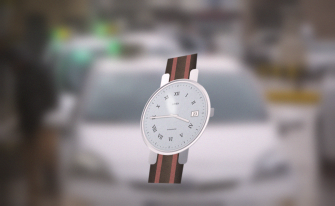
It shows 3:45
